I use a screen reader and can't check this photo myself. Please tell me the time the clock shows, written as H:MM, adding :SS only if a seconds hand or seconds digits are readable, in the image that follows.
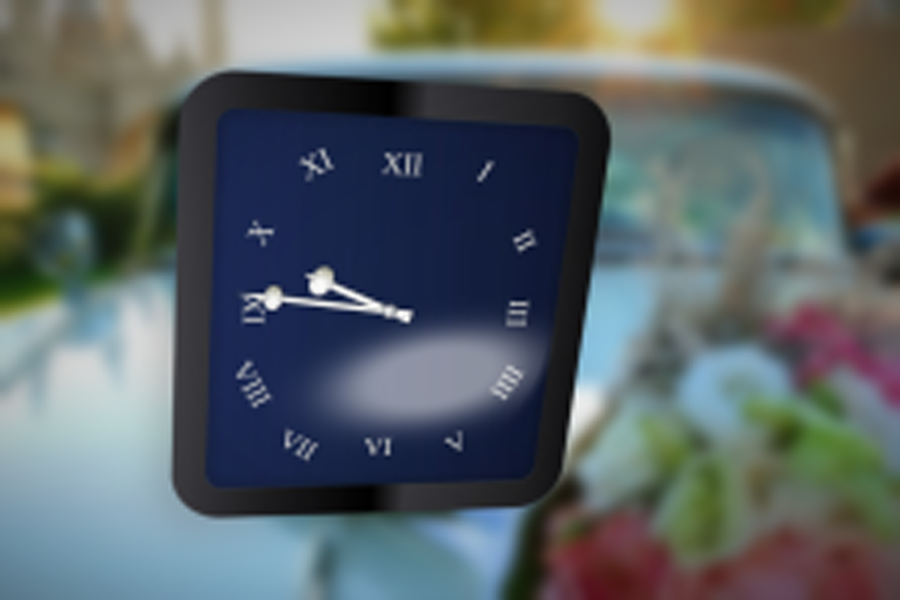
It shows 9:46
